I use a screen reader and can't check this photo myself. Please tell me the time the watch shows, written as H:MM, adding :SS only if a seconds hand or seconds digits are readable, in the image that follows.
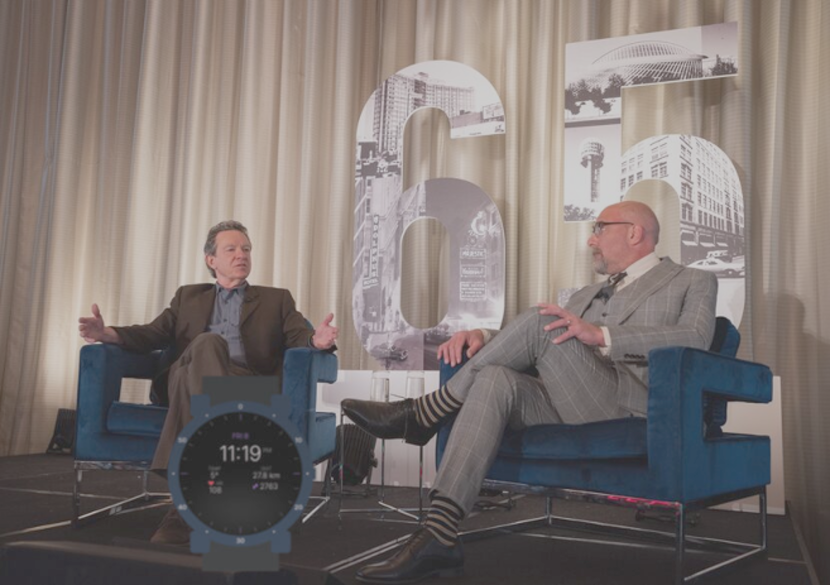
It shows 11:19
